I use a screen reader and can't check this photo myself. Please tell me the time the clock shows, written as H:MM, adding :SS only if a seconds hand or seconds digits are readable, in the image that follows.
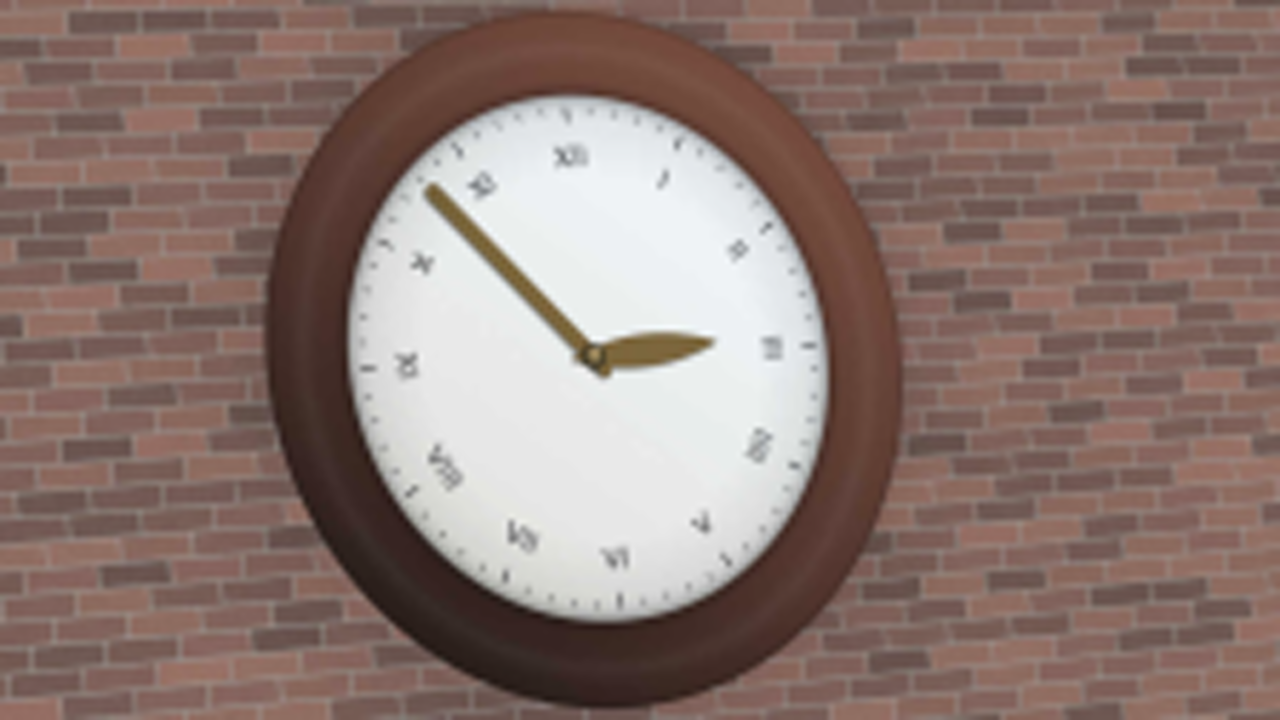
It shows 2:53
